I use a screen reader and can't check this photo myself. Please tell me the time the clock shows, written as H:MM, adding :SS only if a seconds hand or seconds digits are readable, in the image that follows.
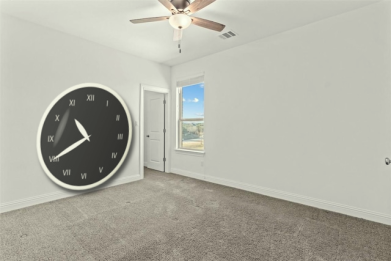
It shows 10:40
